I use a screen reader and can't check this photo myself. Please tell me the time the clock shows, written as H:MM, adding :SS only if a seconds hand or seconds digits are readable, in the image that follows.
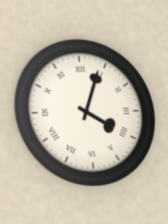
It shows 4:04
